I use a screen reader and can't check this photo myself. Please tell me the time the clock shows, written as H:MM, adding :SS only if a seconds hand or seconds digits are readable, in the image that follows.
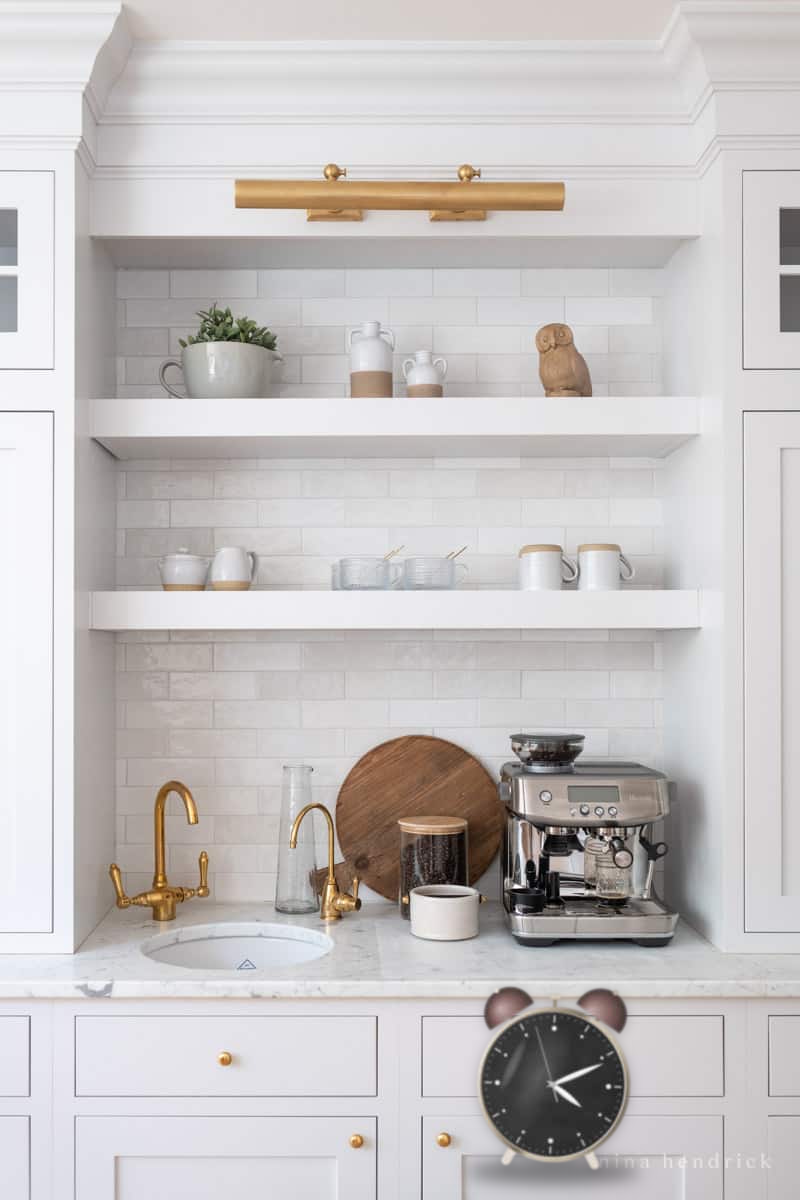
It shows 4:10:57
